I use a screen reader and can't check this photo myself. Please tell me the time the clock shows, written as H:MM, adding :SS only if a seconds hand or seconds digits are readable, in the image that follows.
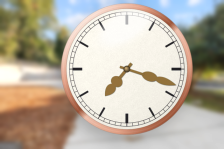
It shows 7:18
